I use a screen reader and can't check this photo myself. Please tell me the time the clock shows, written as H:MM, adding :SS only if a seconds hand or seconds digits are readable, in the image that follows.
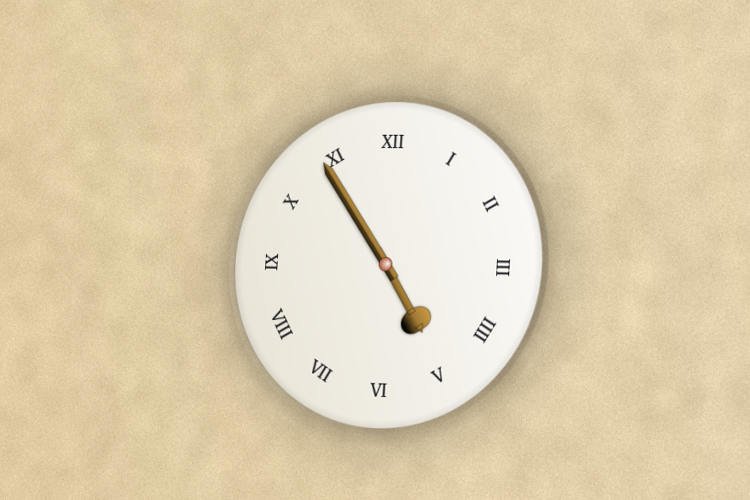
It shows 4:54
